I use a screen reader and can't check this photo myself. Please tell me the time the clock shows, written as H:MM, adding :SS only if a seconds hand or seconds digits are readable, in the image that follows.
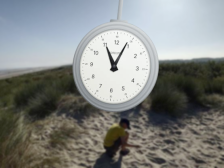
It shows 11:04
